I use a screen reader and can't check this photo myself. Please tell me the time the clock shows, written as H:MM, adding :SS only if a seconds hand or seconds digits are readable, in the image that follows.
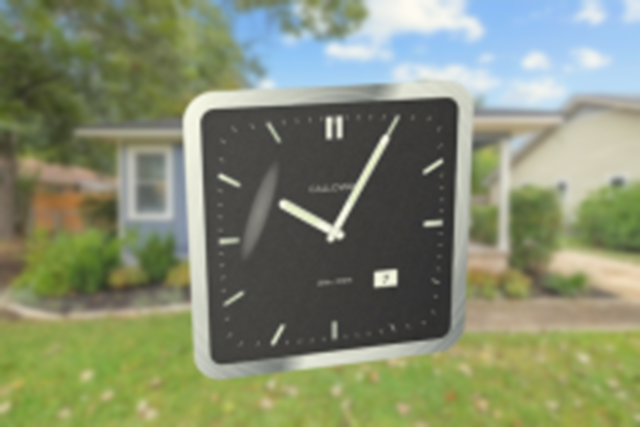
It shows 10:05
